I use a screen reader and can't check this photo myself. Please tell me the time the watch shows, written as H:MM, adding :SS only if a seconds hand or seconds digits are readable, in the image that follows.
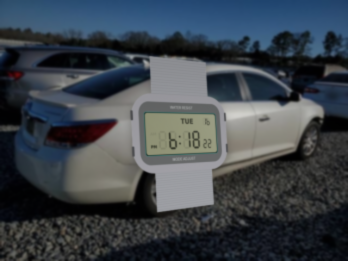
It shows 6:18
